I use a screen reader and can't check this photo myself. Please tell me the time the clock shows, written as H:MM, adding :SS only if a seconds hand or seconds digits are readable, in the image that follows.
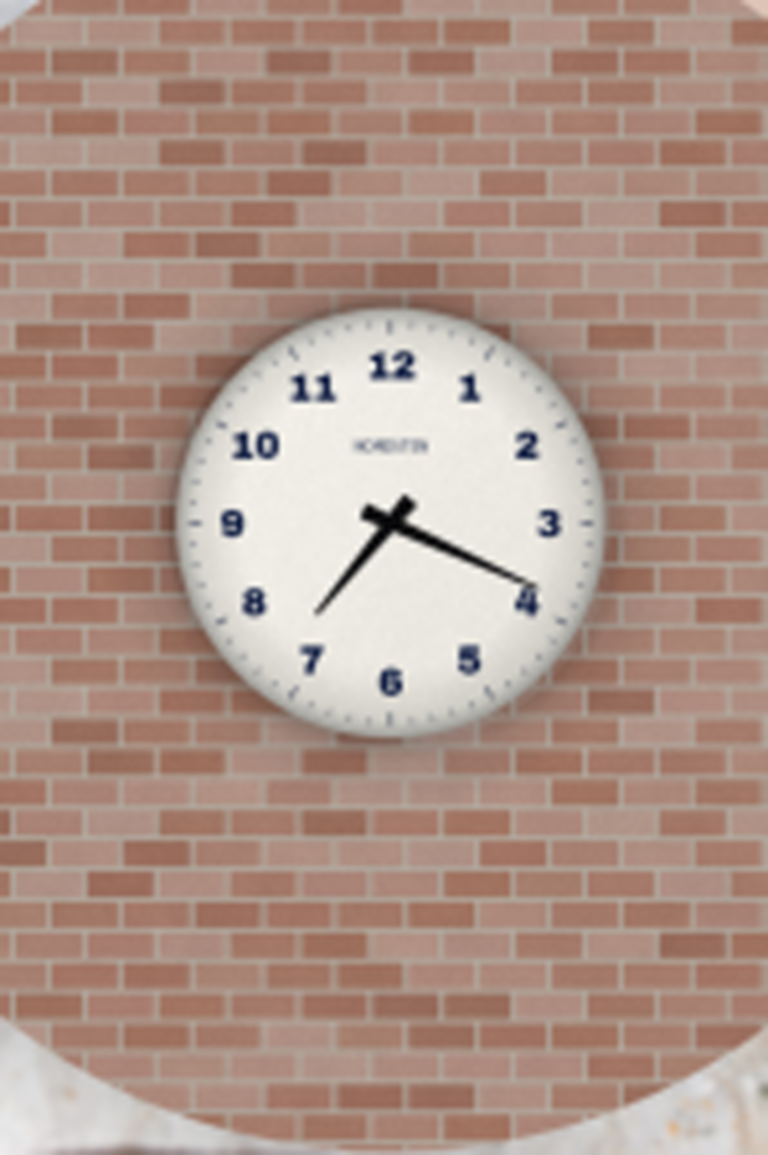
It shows 7:19
